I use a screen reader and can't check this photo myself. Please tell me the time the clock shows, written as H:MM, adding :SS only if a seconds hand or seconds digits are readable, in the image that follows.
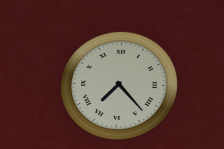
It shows 7:23
